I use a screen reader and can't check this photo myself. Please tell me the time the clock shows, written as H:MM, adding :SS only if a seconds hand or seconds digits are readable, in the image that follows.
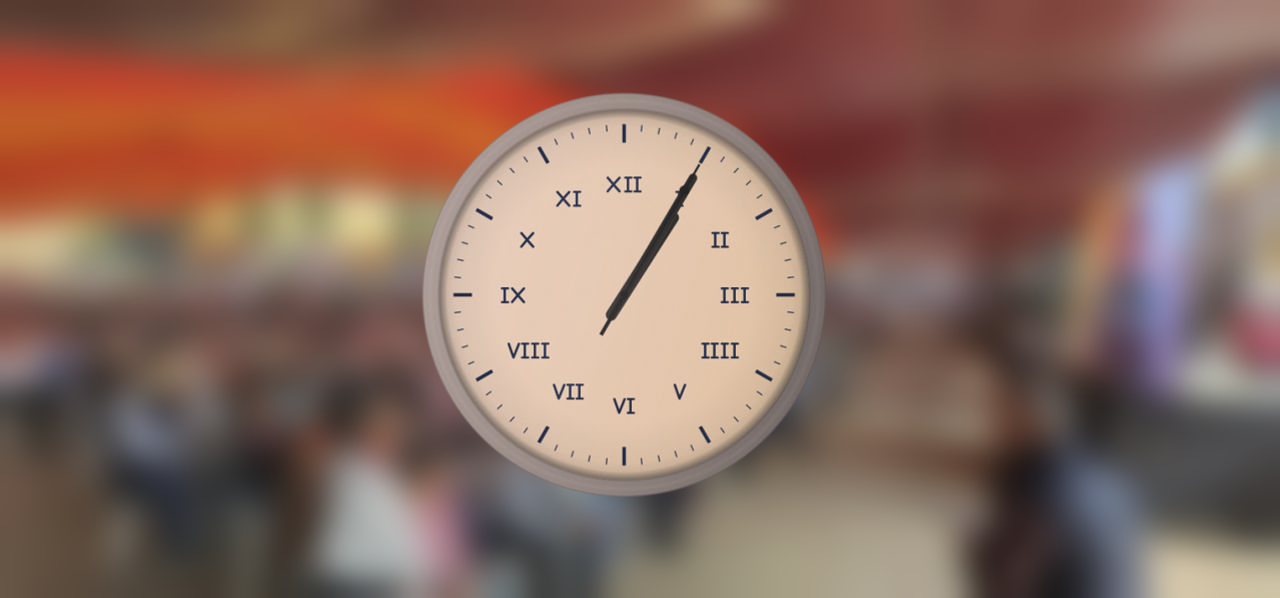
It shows 1:05:05
